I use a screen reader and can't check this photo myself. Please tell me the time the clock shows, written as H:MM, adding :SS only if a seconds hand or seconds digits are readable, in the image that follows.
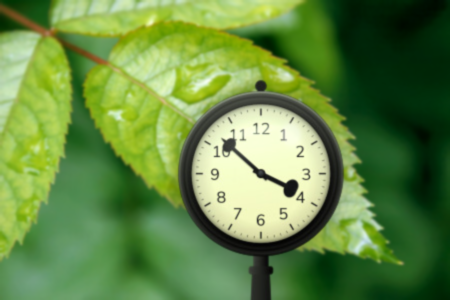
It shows 3:52
